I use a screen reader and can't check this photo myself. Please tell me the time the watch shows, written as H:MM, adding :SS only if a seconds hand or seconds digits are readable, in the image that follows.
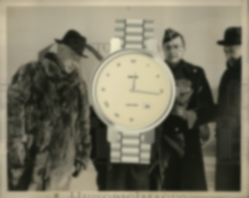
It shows 12:16
